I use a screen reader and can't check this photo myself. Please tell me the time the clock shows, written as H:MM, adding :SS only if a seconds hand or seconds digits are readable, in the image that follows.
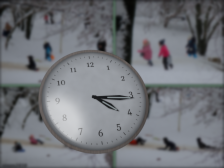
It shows 4:16
